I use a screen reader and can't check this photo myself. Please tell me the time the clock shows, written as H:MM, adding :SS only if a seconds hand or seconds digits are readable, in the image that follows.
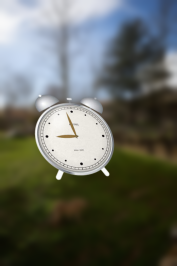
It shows 8:58
